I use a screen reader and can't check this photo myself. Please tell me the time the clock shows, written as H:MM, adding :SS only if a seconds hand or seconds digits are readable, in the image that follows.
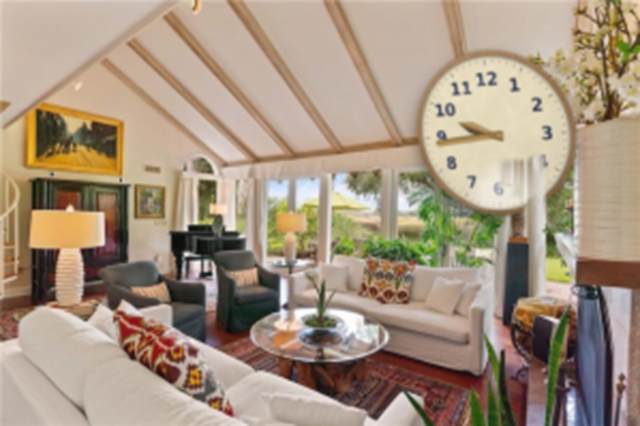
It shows 9:44
